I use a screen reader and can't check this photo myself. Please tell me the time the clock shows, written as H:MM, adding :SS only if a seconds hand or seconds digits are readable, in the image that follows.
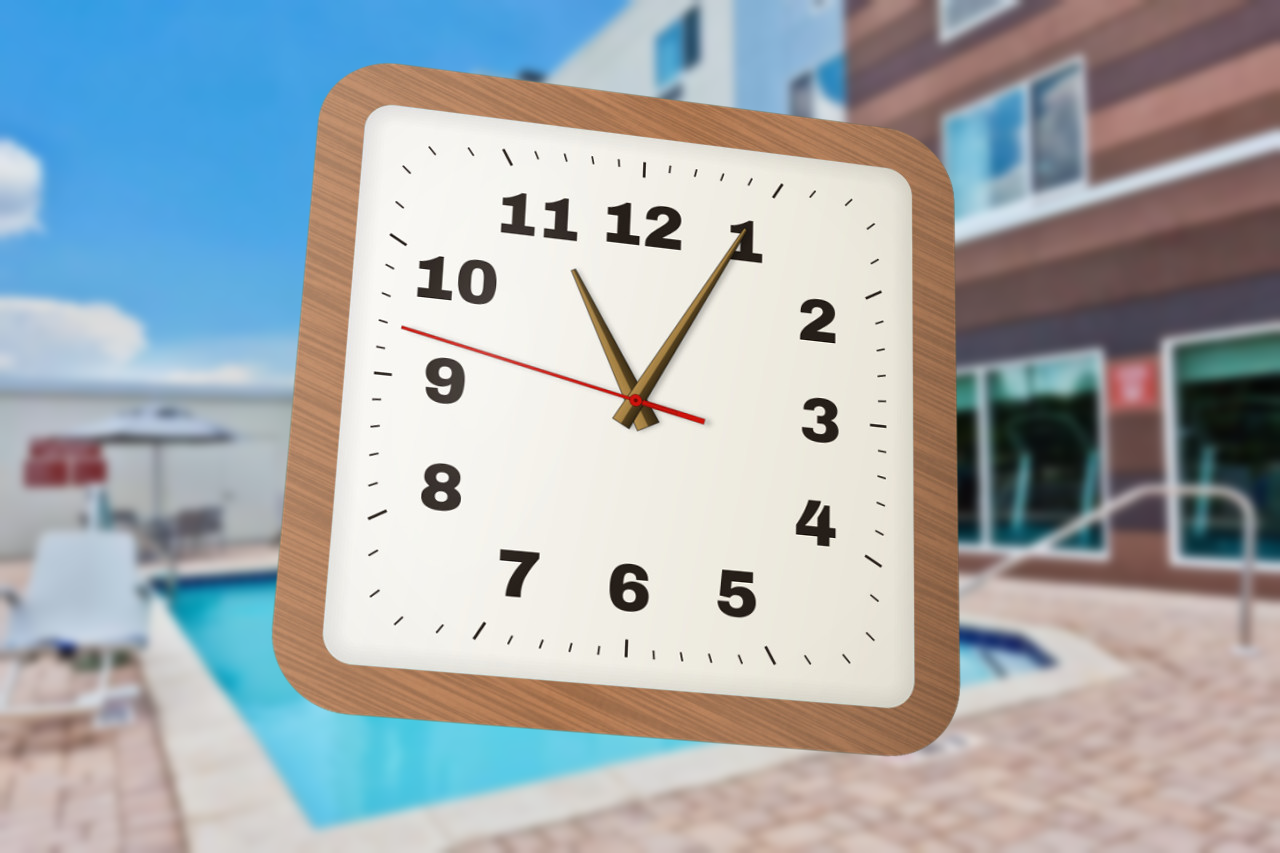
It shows 11:04:47
